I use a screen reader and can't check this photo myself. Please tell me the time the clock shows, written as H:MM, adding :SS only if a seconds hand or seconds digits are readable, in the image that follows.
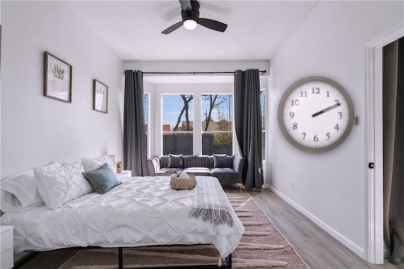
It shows 2:11
